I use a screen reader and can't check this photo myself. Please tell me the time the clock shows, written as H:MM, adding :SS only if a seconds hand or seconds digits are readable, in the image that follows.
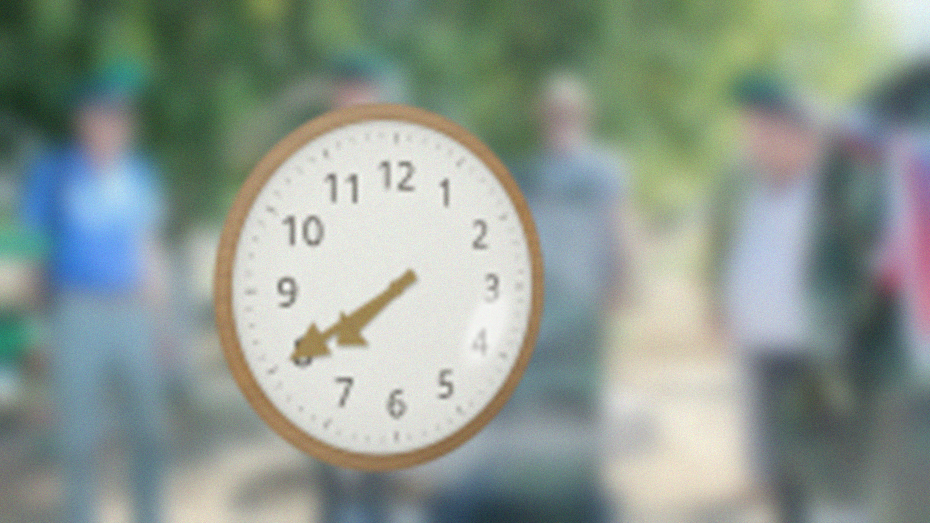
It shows 7:40
